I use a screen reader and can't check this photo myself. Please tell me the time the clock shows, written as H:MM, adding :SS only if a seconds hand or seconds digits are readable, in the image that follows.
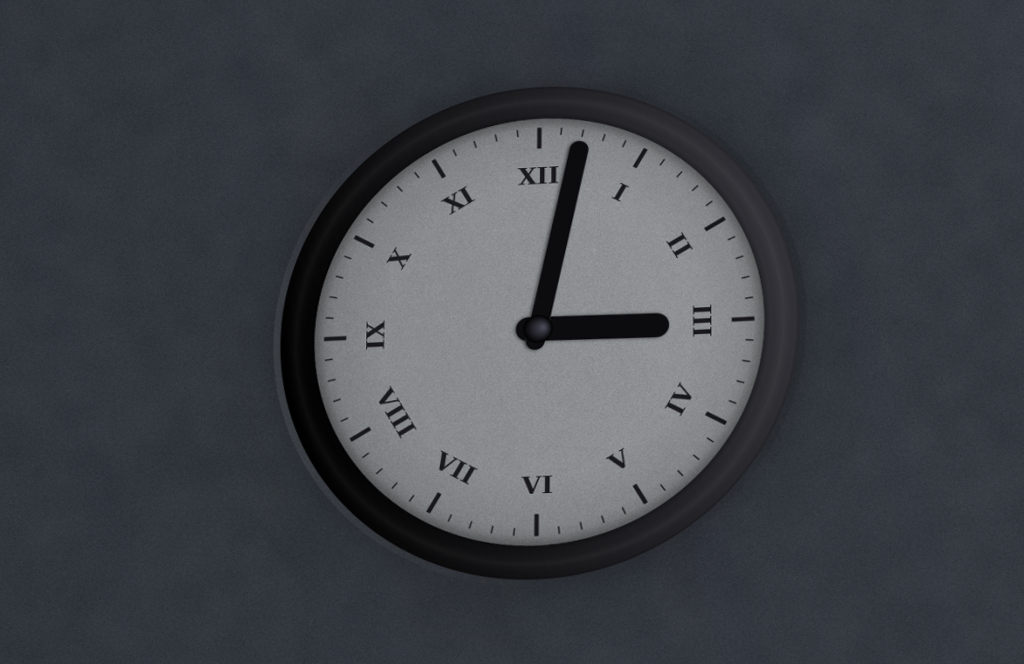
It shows 3:02
